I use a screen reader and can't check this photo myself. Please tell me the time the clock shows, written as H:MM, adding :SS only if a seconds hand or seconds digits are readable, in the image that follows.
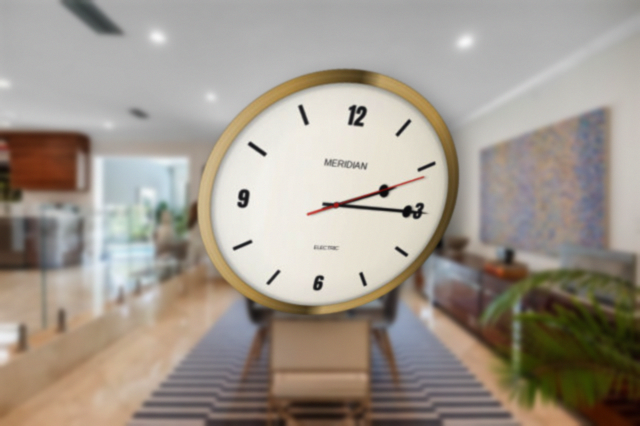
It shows 2:15:11
